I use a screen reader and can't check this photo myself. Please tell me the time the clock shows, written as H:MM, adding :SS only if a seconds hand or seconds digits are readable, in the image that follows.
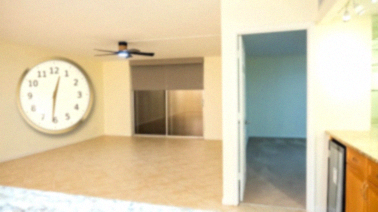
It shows 12:31
